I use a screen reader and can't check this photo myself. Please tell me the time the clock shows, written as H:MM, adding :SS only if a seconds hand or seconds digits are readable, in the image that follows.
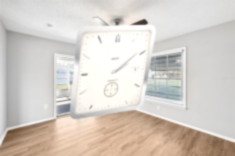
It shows 2:09
